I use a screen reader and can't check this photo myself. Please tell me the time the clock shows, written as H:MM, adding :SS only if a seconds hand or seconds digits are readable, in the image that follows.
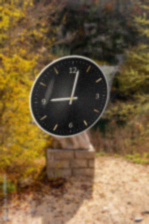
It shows 9:02
